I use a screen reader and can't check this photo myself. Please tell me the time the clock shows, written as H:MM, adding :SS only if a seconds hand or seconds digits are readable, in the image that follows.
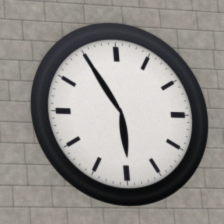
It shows 5:55
